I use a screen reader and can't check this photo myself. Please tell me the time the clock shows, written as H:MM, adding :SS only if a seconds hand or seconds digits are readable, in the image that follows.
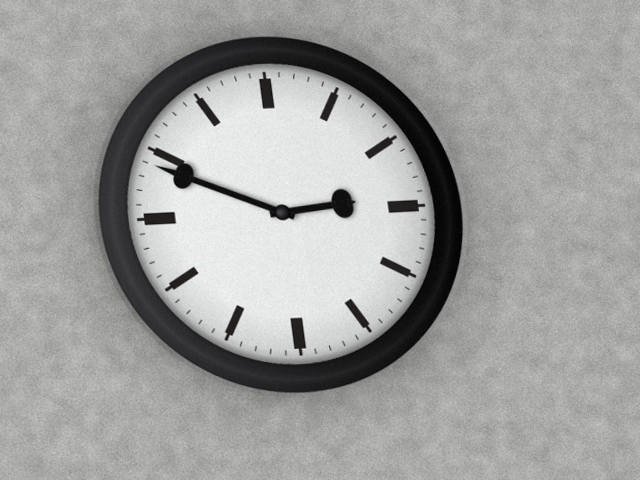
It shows 2:49
